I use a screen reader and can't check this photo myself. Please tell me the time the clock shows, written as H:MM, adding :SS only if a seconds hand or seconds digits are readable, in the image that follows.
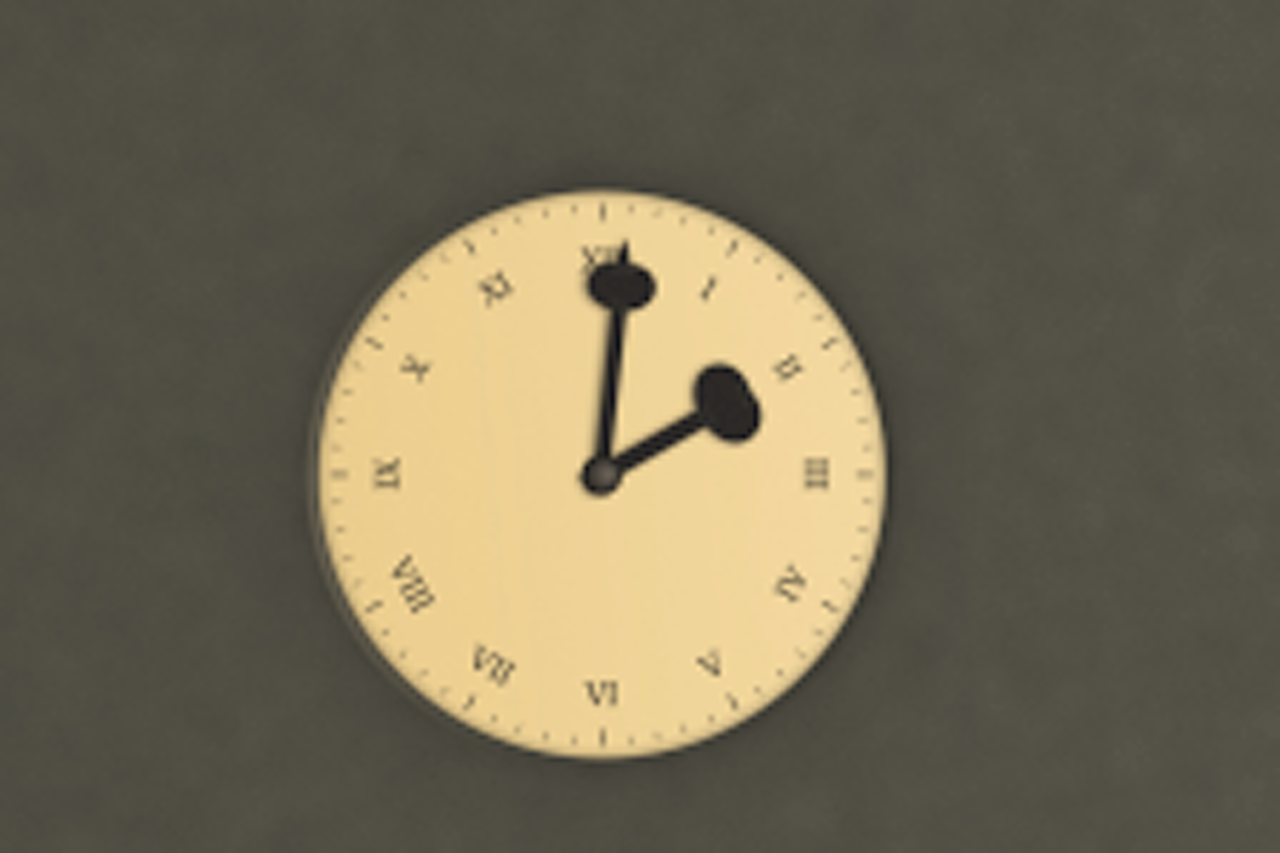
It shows 2:01
